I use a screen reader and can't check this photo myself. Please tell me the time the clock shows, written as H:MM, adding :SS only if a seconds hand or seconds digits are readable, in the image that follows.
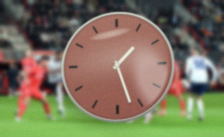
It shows 1:27
